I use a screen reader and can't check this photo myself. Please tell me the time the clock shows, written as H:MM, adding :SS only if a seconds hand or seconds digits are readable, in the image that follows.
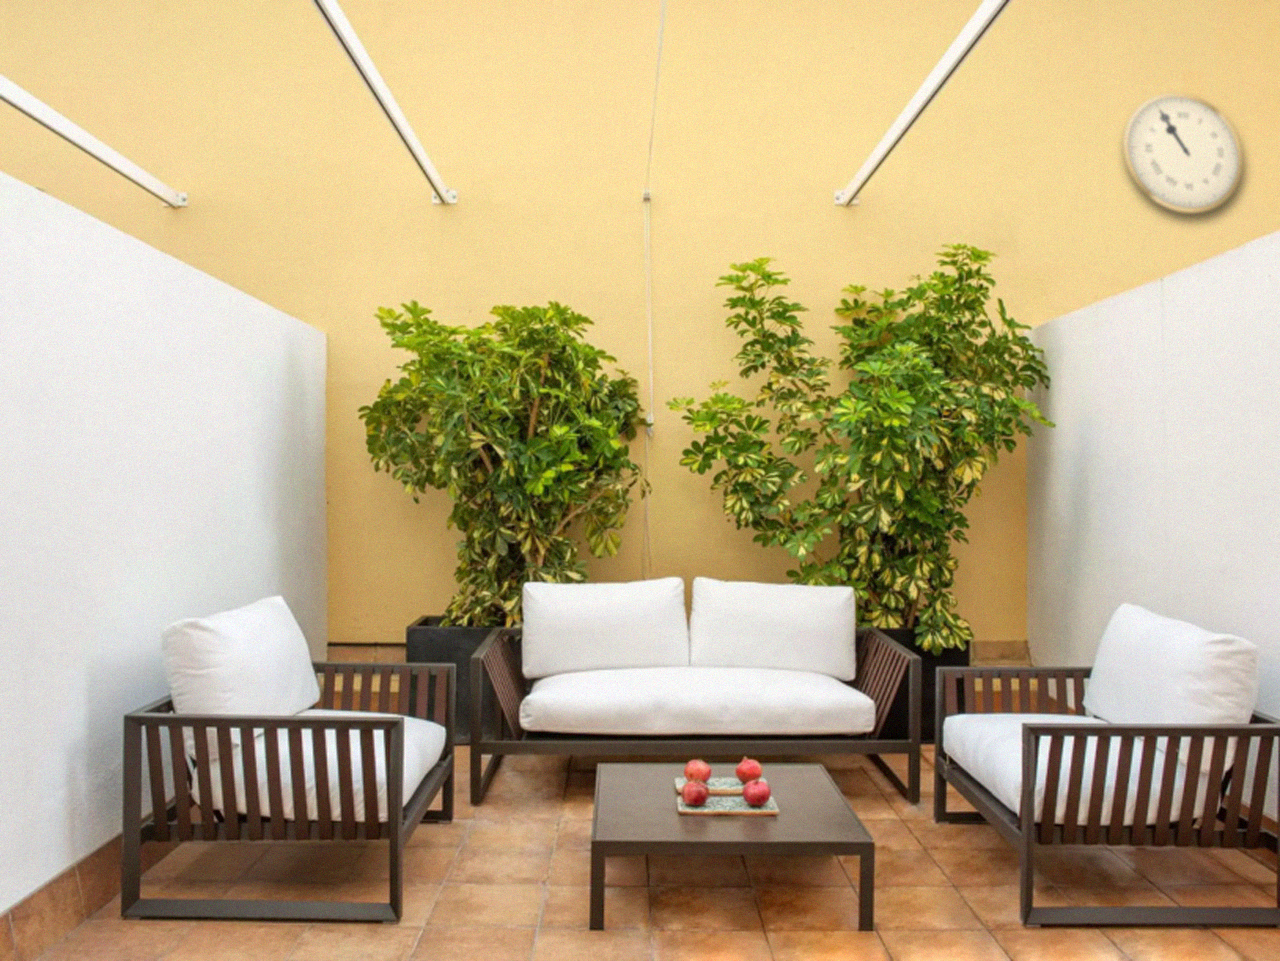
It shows 10:55
